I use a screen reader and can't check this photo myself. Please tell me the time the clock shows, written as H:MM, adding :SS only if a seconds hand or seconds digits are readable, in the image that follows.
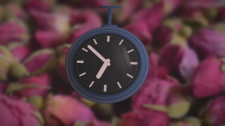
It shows 6:52
